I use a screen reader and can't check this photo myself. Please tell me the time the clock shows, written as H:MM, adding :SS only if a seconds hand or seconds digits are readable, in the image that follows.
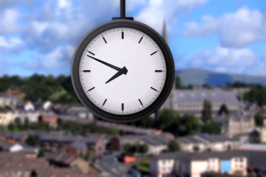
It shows 7:49
